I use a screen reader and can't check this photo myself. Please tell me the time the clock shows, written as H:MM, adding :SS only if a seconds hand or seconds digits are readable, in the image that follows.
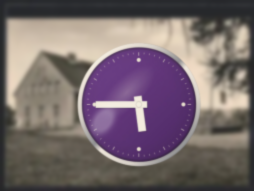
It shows 5:45
